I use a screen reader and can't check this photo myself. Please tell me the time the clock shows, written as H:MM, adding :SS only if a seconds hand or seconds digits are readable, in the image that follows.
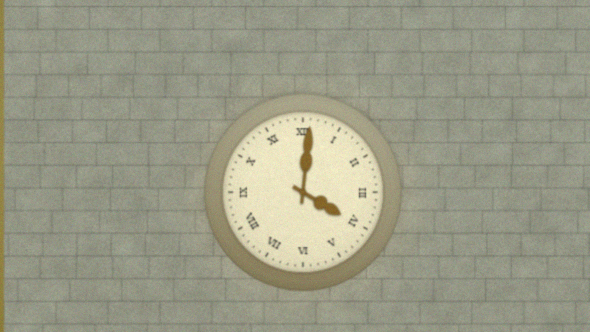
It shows 4:01
